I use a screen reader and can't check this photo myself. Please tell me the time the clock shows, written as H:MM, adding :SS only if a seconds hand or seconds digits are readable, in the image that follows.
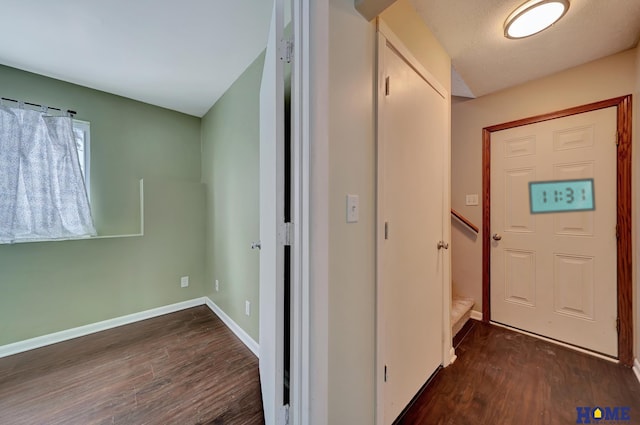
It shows 11:31
